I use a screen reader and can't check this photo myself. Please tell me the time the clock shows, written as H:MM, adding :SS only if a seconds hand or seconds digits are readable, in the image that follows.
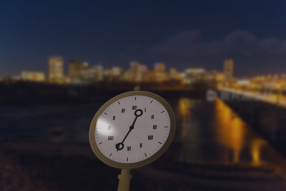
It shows 12:34
